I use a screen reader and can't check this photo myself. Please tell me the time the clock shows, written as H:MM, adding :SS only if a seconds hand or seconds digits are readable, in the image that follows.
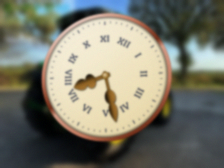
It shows 7:23
